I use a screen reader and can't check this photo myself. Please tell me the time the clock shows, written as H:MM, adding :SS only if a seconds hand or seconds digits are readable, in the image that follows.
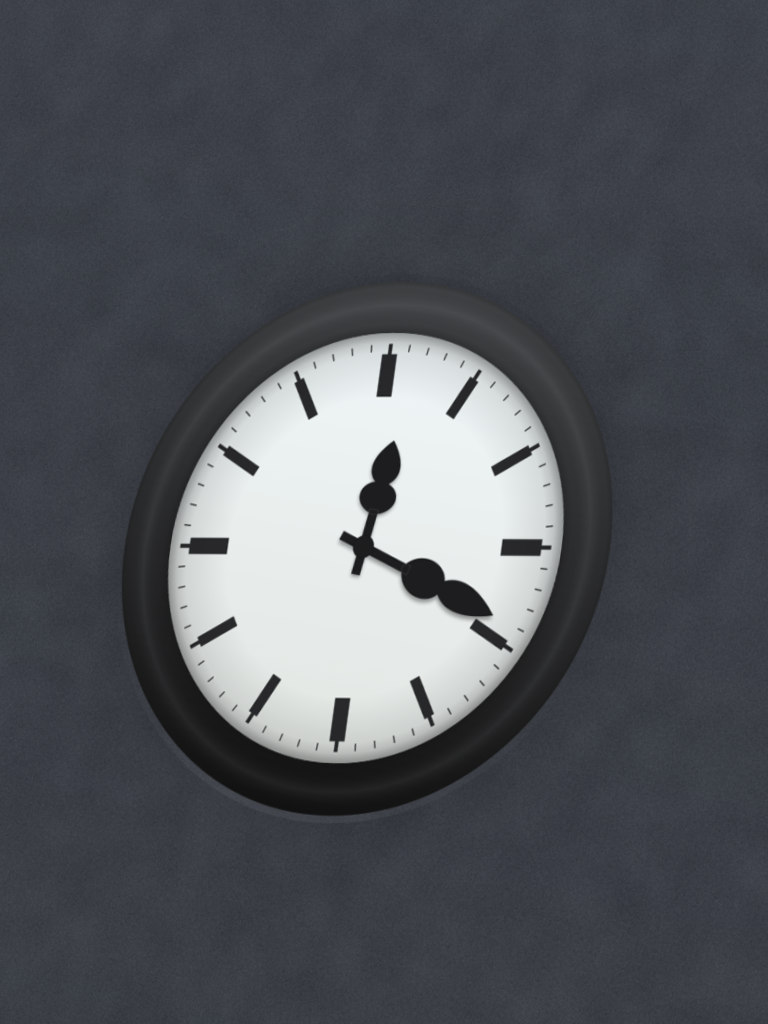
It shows 12:19
